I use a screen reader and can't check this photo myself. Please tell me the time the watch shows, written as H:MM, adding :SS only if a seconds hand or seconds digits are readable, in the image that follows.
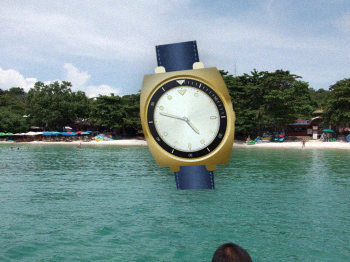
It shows 4:48
